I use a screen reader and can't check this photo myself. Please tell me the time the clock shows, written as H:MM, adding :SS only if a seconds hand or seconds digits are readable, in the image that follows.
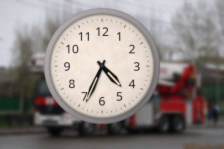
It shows 4:34
